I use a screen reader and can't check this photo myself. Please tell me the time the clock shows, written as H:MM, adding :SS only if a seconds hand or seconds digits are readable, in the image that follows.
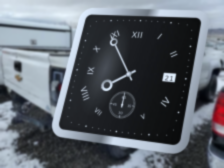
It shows 7:54
